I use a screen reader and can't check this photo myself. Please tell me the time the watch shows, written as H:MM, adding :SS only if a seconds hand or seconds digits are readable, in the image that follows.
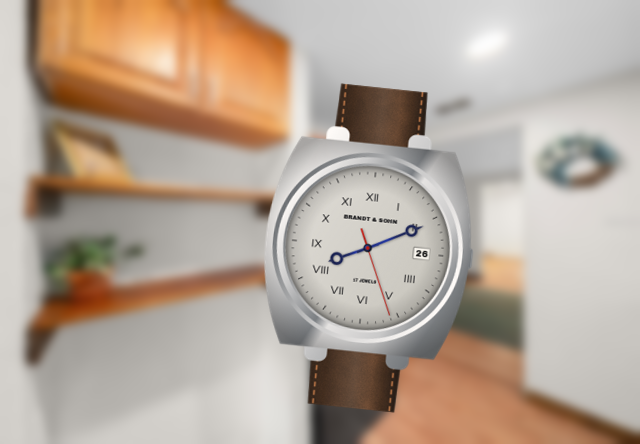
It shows 8:10:26
